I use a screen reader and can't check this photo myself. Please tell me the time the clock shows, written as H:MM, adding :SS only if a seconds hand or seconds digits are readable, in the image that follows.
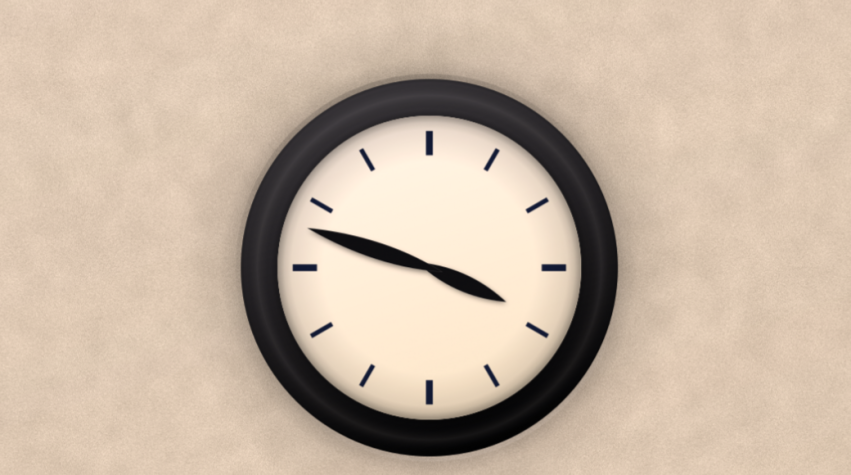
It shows 3:48
